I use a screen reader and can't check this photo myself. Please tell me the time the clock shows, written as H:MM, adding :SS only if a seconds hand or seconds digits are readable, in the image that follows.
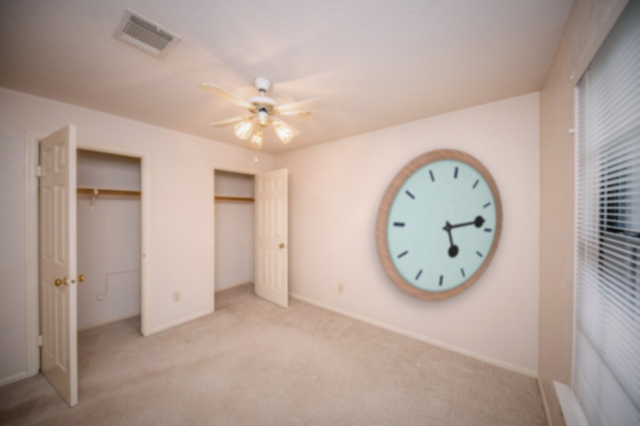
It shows 5:13
